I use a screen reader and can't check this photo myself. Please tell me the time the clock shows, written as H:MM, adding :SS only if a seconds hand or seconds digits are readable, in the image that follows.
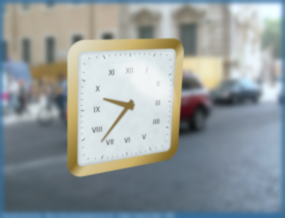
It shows 9:37
